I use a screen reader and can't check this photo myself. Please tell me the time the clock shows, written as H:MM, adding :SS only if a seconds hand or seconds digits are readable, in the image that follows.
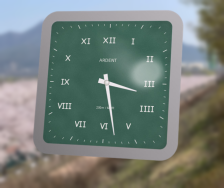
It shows 3:28
